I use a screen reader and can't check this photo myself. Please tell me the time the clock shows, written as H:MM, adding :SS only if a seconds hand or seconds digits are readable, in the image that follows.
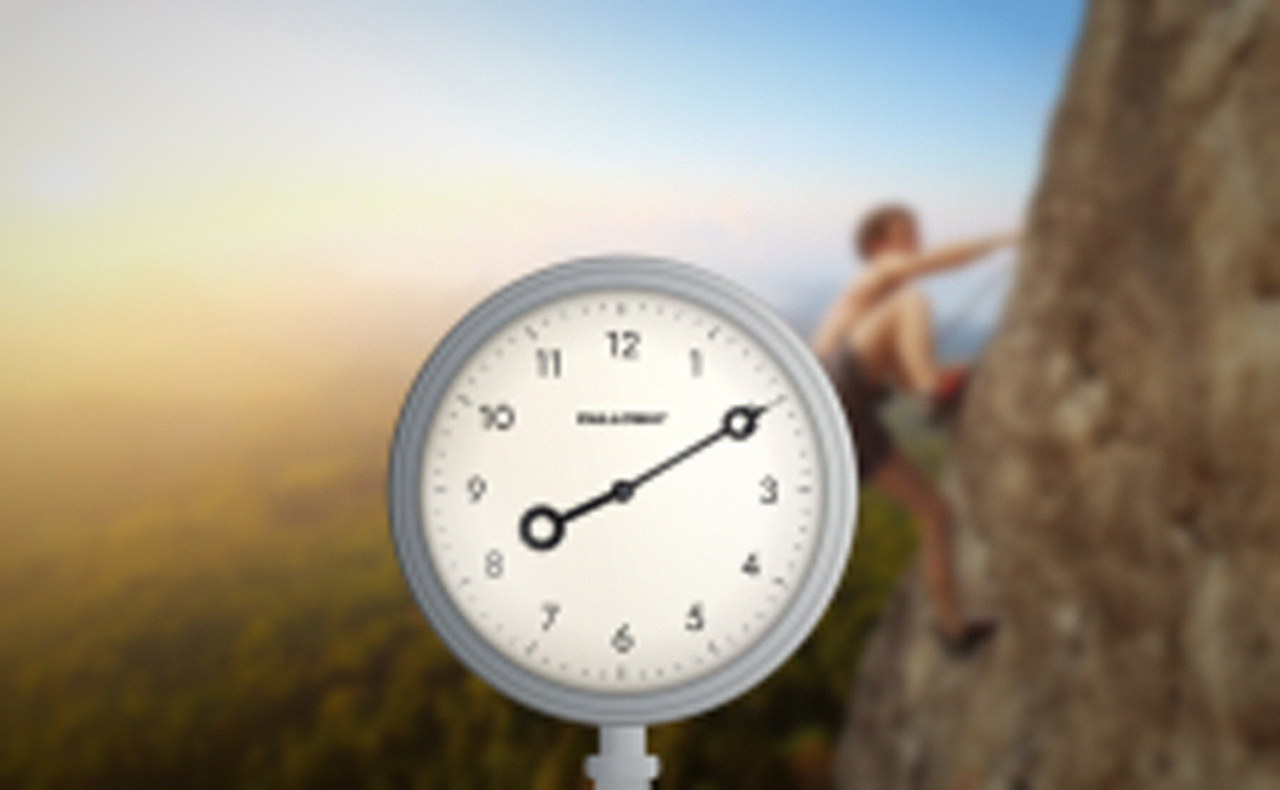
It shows 8:10
